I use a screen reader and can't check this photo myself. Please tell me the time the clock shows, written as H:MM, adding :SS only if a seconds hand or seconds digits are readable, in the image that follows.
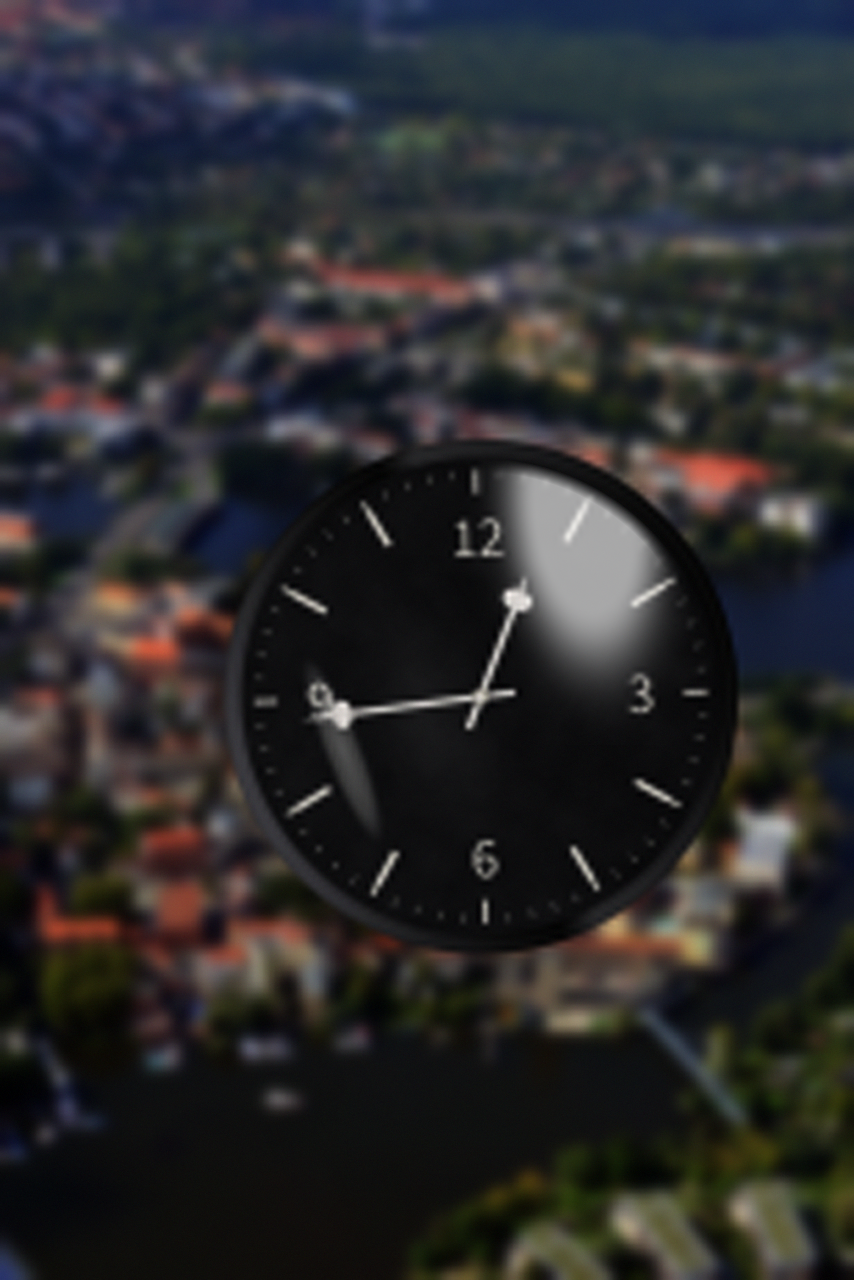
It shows 12:44
